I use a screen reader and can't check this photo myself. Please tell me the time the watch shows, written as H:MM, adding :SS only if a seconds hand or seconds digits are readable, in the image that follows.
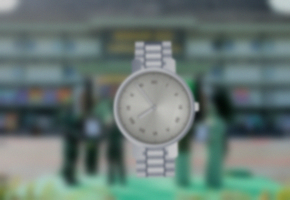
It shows 7:54
